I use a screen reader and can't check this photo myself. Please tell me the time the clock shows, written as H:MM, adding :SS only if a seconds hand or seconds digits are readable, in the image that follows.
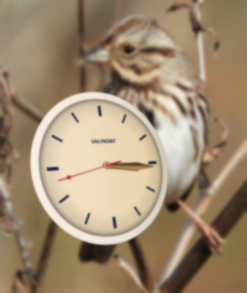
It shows 3:15:43
